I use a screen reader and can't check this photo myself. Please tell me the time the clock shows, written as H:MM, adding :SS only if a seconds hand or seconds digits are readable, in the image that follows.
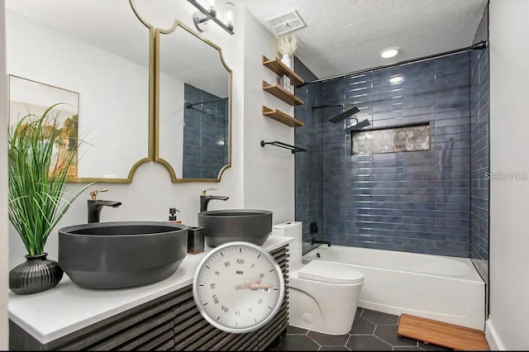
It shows 2:14
